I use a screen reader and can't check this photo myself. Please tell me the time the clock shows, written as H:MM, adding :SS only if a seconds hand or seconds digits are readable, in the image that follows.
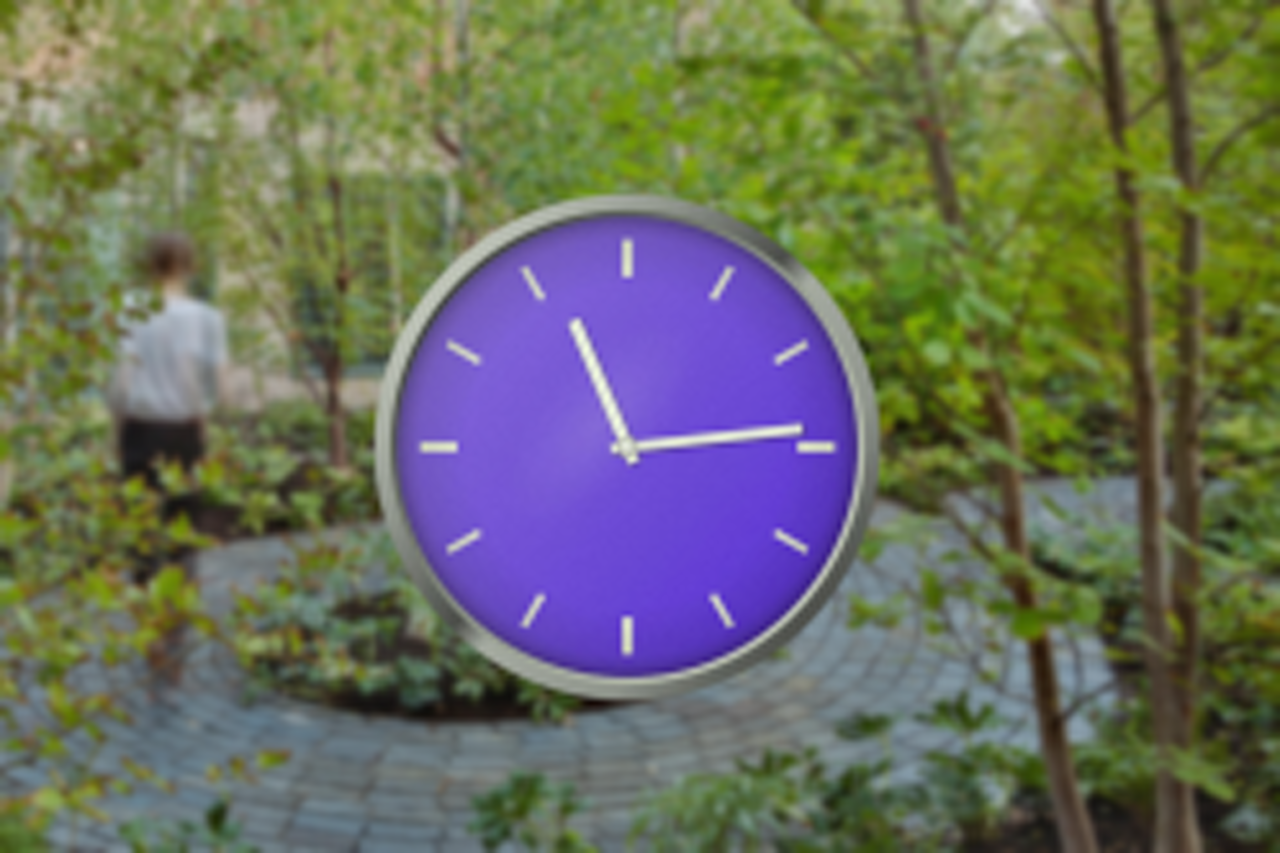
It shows 11:14
